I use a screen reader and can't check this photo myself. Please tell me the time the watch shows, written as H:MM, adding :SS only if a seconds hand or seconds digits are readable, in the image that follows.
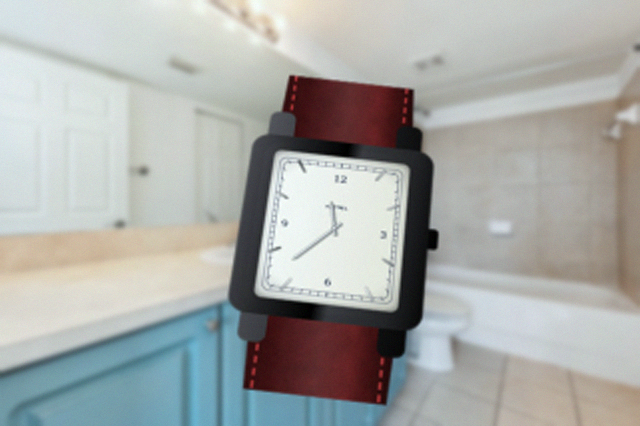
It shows 11:37
